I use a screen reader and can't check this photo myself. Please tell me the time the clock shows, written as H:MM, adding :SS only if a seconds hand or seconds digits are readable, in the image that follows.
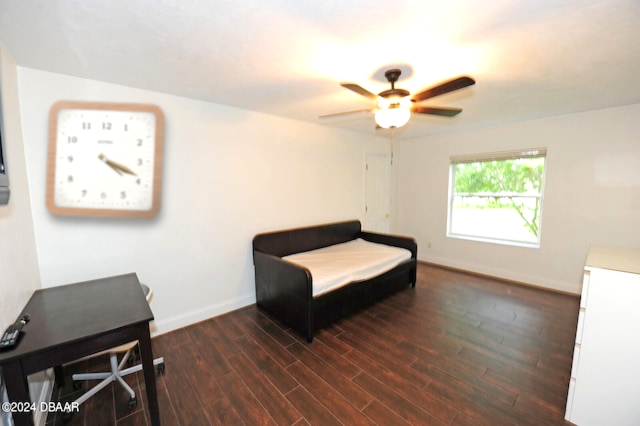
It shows 4:19
